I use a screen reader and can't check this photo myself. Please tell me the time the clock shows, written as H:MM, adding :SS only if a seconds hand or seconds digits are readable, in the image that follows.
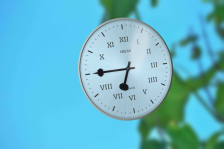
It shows 6:45
